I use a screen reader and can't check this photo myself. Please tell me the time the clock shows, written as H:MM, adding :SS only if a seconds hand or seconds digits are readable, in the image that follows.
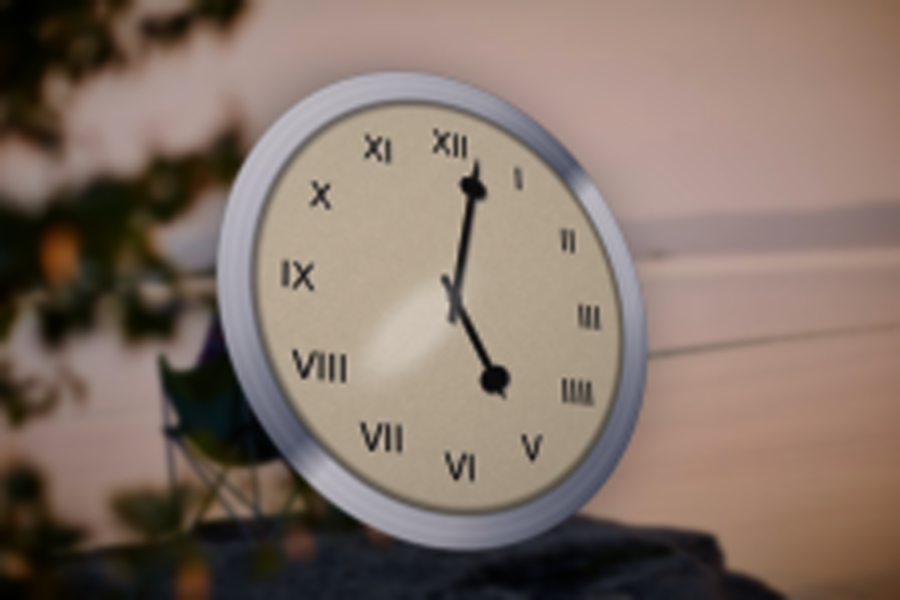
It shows 5:02
